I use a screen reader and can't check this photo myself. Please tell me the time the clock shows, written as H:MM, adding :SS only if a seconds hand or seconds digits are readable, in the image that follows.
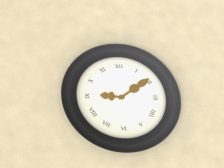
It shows 9:09
